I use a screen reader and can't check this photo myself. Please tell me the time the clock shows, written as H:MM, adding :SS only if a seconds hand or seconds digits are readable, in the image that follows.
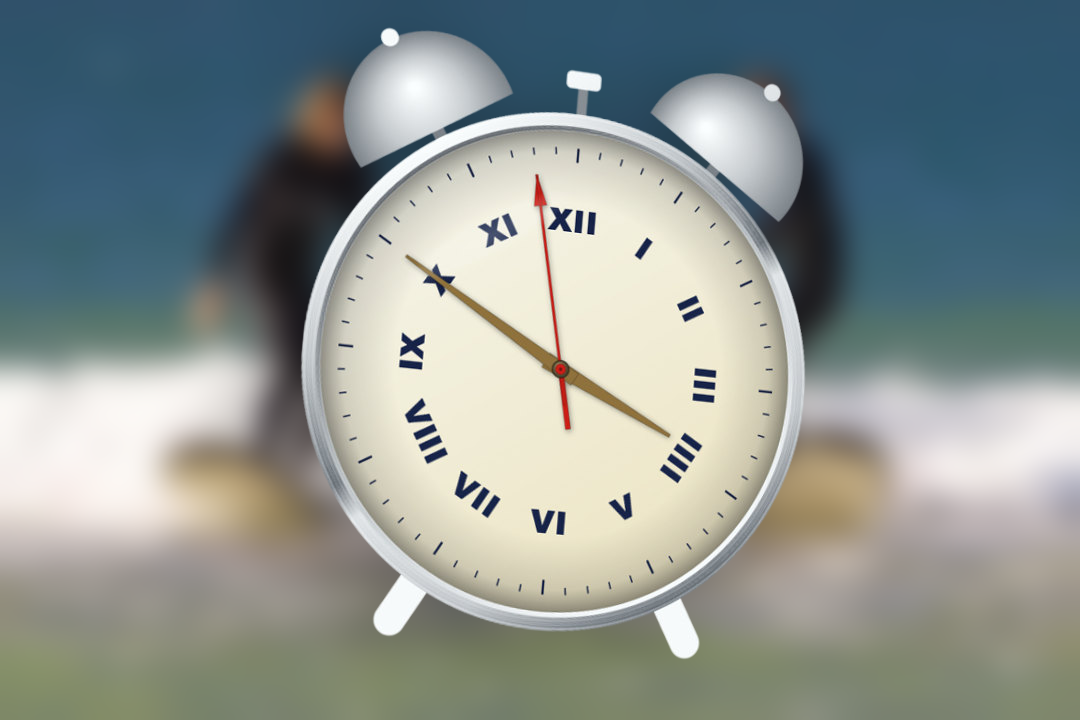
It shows 3:49:58
